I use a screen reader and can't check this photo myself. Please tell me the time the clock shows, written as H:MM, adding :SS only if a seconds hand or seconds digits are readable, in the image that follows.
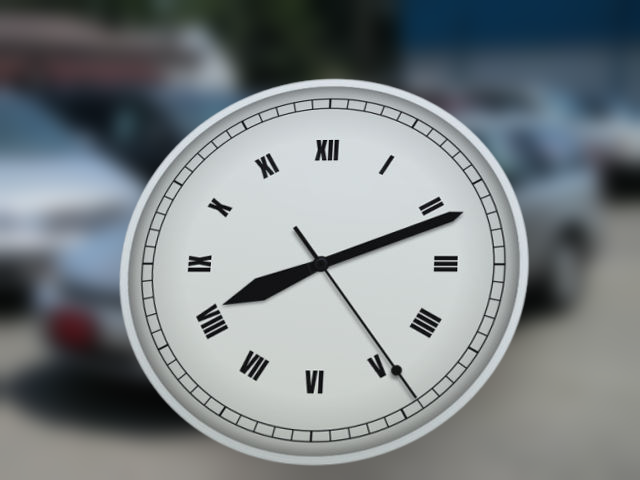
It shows 8:11:24
